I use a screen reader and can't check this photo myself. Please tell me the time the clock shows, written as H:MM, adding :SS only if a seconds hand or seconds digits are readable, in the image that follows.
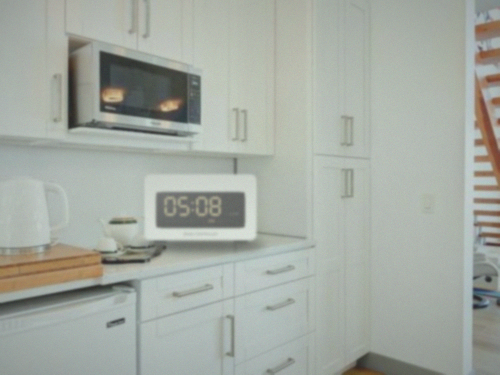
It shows 5:08
